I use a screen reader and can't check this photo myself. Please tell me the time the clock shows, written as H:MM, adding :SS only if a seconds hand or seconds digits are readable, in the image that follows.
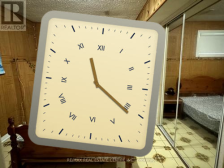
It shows 11:21
